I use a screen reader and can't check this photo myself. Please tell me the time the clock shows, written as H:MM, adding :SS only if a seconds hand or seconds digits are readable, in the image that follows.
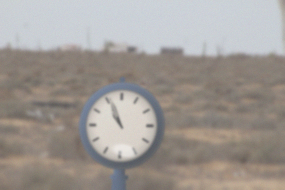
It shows 10:56
